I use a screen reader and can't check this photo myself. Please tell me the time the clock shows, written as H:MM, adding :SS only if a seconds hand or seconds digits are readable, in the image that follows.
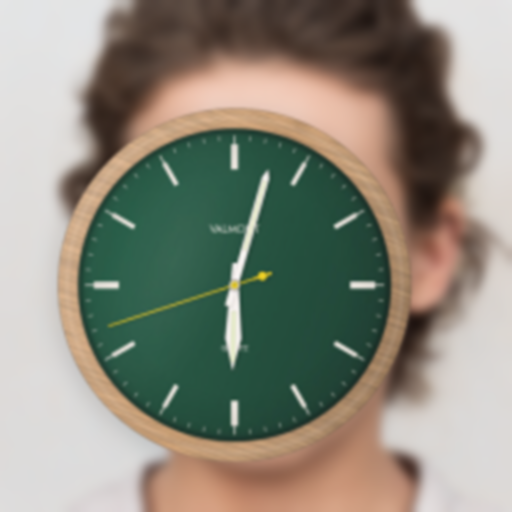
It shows 6:02:42
